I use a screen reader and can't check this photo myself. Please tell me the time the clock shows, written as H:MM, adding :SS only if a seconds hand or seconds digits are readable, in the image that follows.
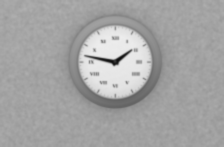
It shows 1:47
